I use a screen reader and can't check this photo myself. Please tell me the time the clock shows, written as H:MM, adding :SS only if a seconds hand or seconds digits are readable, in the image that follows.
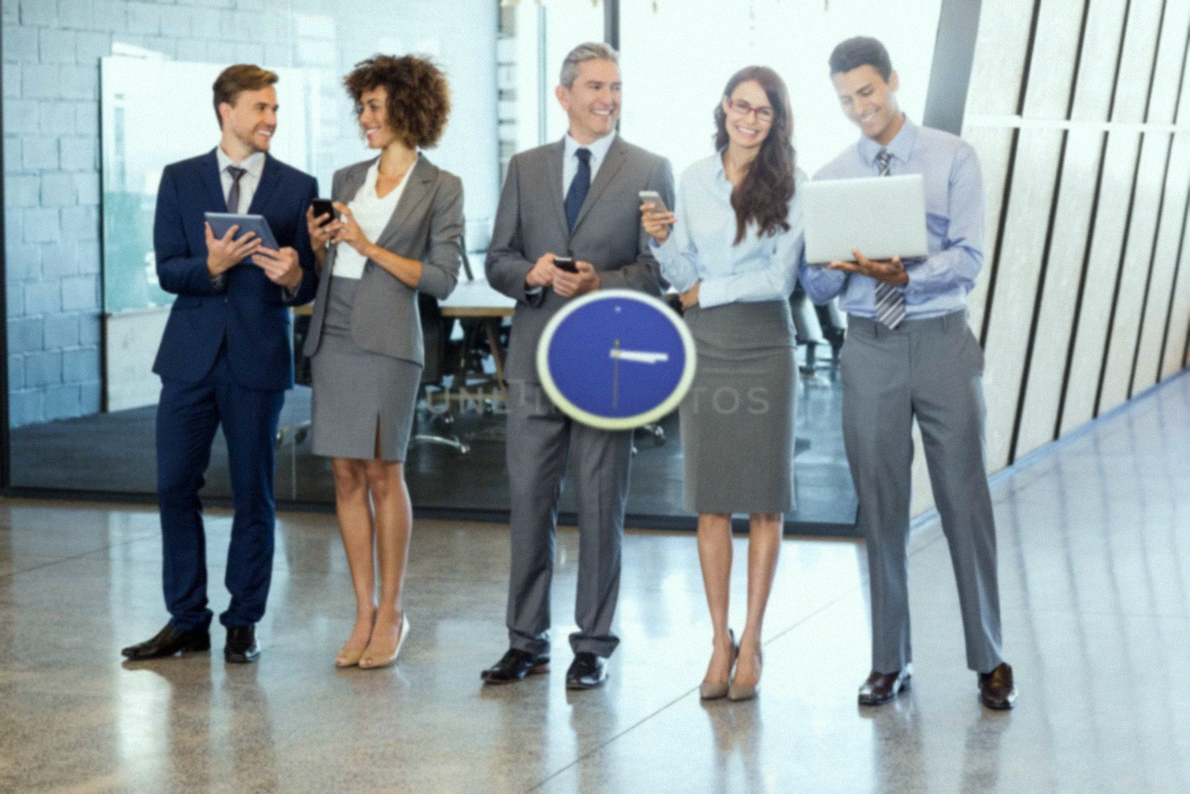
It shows 3:15:30
